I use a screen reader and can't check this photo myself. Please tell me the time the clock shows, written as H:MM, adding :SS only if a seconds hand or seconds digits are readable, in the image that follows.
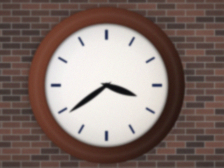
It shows 3:39
